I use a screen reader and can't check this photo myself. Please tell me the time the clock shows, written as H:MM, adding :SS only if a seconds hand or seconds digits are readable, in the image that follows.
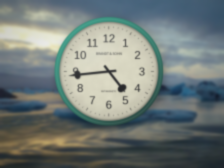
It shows 4:44
